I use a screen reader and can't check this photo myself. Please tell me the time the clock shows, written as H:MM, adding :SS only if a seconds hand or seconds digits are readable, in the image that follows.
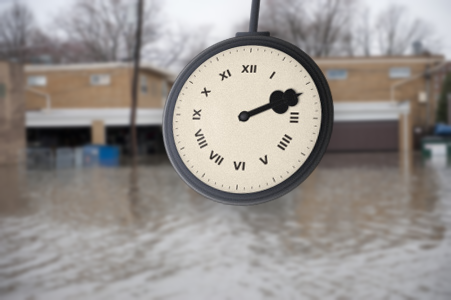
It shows 2:11
